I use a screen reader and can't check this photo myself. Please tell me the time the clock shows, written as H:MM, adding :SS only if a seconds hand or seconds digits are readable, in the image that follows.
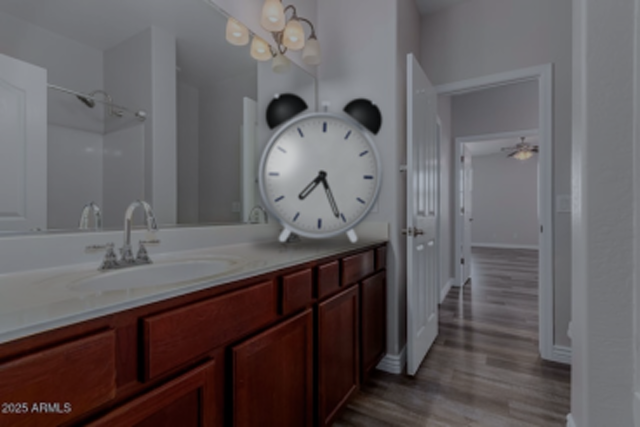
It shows 7:26
